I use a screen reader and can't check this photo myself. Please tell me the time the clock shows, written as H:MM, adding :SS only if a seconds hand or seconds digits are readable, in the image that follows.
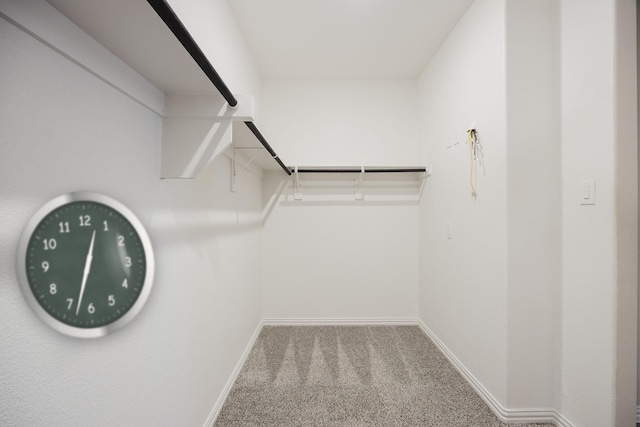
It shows 12:33
